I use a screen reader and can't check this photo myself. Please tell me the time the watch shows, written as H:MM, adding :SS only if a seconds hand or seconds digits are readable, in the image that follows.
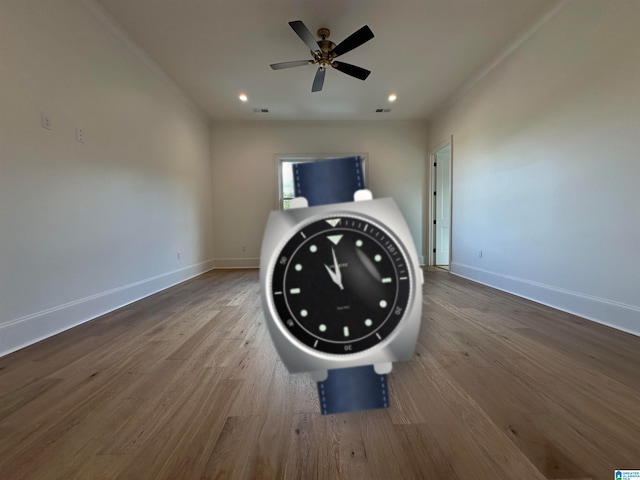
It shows 10:59
